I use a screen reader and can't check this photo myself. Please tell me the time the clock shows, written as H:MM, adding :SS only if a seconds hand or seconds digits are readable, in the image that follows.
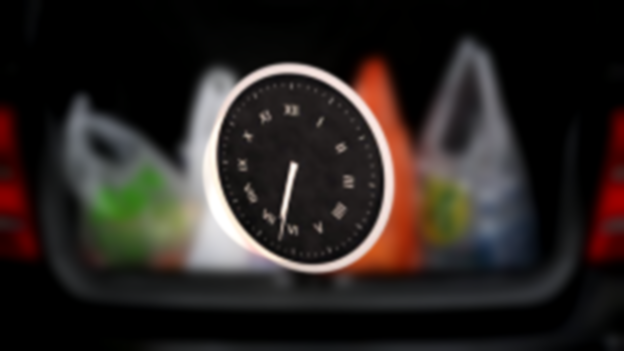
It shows 6:32
